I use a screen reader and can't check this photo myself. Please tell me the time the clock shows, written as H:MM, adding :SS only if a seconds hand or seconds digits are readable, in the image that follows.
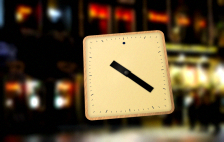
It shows 10:22
